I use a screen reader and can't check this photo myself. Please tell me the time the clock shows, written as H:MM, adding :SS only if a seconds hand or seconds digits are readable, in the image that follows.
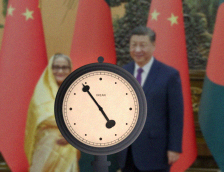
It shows 4:54
